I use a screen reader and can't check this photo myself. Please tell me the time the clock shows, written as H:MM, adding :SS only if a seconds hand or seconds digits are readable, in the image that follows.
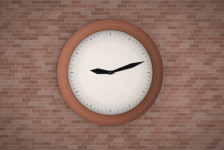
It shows 9:12
